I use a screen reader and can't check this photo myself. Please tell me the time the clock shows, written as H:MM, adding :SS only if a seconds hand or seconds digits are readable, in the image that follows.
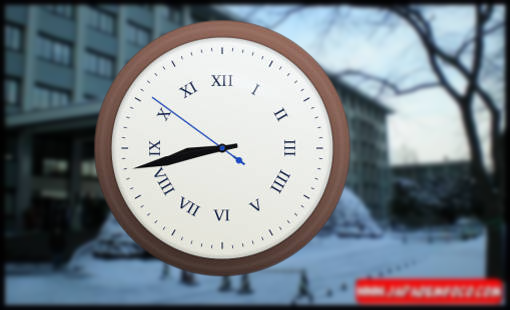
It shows 8:42:51
